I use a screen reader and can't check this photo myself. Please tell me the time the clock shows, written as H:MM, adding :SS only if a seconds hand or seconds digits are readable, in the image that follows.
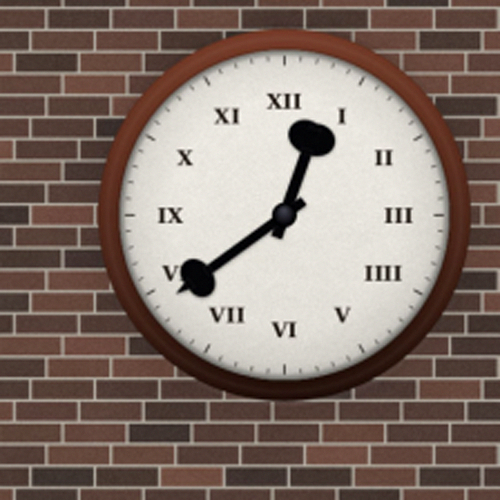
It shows 12:39
